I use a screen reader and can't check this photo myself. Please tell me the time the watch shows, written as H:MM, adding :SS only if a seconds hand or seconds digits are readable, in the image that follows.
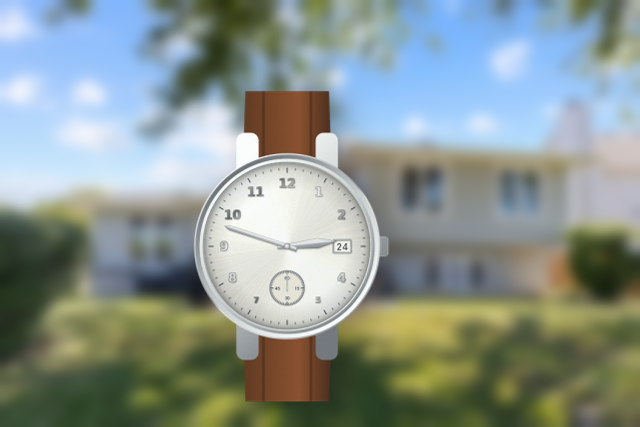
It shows 2:48
